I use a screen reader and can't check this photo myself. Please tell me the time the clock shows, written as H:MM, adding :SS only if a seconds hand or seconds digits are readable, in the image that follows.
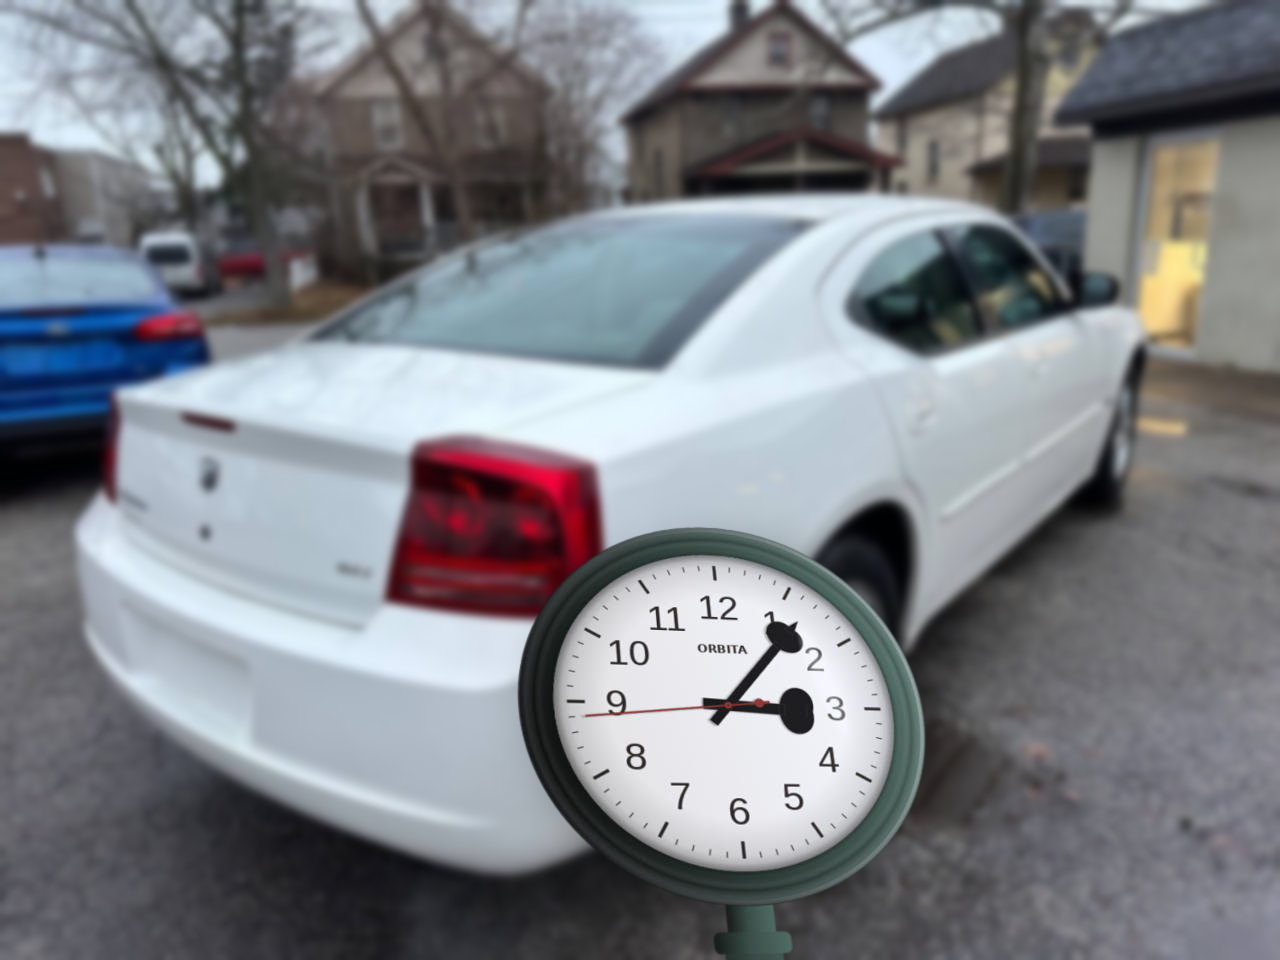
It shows 3:06:44
